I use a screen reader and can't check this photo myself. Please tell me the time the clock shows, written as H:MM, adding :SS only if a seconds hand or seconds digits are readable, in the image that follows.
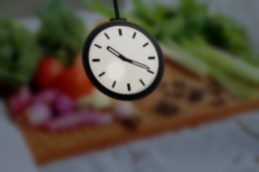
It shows 10:19
